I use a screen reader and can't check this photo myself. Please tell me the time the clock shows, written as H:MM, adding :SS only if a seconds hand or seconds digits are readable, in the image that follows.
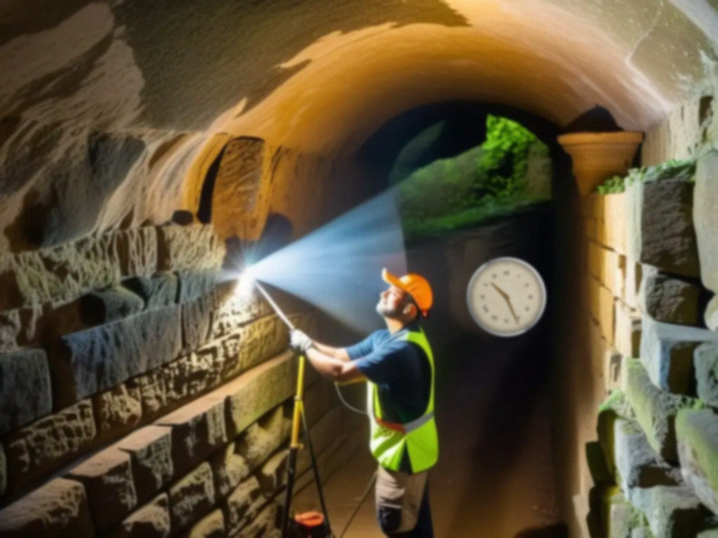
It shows 10:26
